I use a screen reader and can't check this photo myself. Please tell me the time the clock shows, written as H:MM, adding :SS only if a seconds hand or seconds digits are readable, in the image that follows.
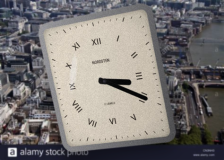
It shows 3:20
